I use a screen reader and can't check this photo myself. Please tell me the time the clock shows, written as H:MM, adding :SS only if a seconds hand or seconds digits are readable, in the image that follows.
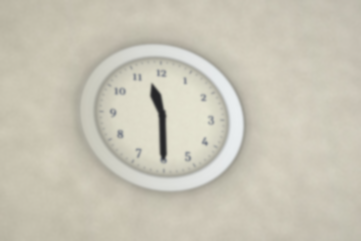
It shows 11:30
